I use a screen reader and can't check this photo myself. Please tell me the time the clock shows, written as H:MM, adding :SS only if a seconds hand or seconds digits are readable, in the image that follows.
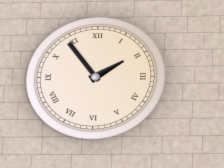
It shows 1:54
